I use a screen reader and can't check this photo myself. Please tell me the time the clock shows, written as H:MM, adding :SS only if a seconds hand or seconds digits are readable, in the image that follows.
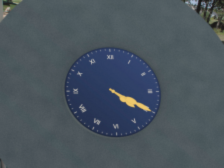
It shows 4:20
